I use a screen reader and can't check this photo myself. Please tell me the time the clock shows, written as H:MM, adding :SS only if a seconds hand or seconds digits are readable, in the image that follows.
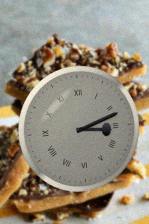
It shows 3:12
